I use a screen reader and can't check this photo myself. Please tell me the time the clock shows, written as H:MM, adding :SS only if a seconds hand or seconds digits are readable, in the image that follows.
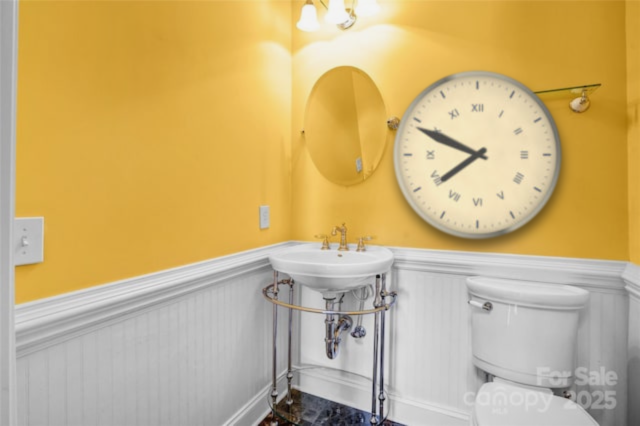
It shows 7:49
